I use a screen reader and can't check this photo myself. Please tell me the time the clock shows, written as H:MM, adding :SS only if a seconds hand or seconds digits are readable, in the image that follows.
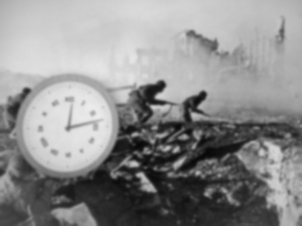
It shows 12:13
